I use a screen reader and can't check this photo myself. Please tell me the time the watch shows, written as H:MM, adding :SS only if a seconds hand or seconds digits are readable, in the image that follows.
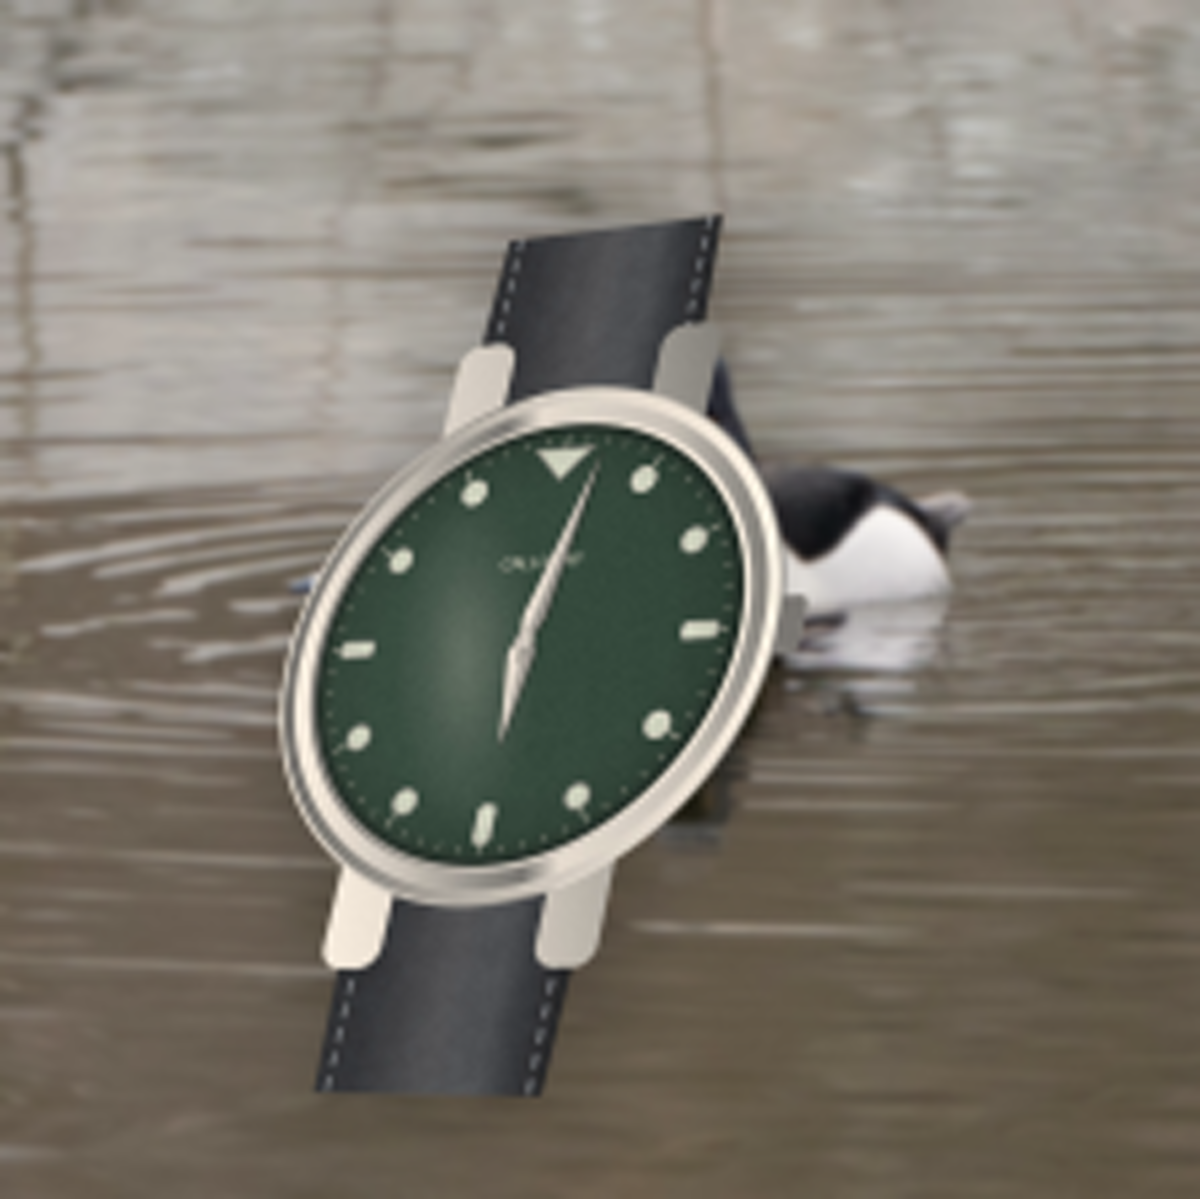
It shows 6:02
